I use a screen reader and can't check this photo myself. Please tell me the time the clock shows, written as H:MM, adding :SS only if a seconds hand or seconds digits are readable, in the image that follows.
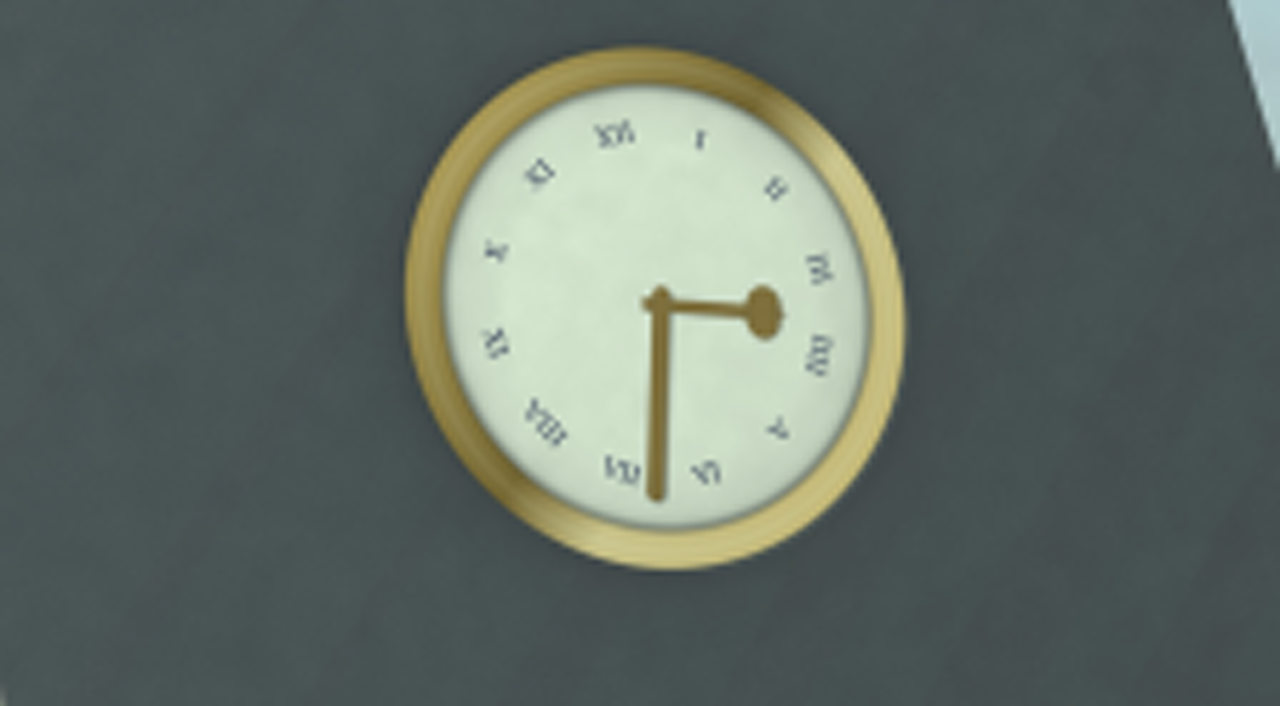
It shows 3:33
